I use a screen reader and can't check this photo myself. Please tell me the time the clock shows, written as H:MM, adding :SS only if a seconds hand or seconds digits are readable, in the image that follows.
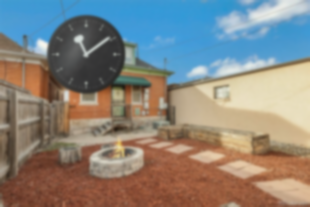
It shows 11:09
